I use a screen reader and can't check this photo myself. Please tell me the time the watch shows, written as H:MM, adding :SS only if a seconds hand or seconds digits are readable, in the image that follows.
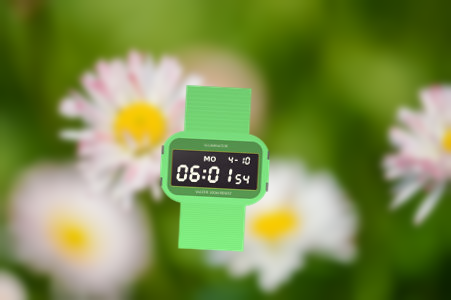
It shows 6:01:54
